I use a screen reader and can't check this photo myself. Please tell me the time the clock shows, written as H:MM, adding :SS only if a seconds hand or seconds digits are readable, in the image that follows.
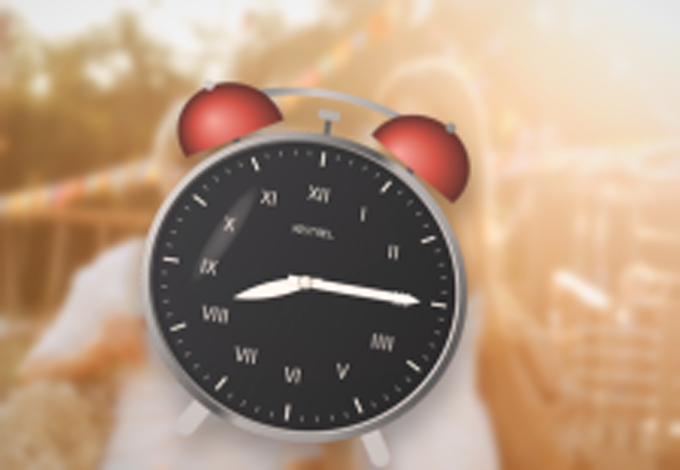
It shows 8:15
